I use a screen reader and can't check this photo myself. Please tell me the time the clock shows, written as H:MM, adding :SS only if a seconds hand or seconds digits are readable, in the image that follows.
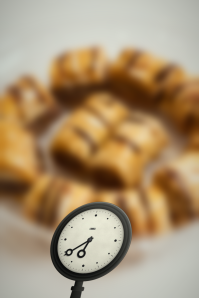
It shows 6:39
